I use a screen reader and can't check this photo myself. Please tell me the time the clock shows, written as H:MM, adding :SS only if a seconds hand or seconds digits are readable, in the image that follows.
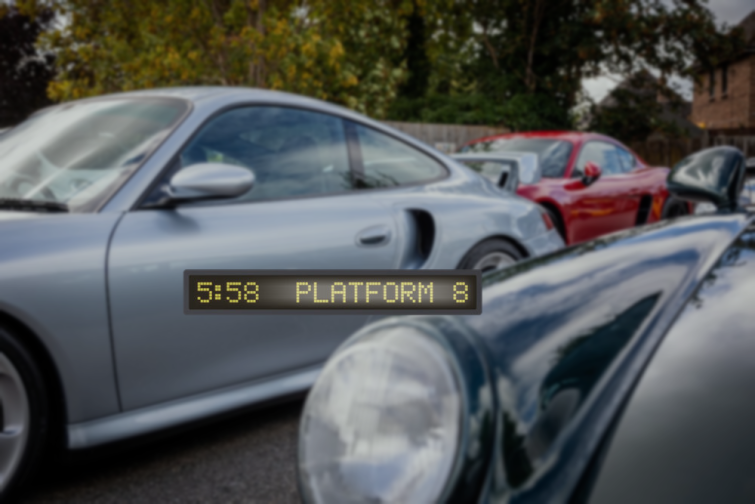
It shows 5:58
